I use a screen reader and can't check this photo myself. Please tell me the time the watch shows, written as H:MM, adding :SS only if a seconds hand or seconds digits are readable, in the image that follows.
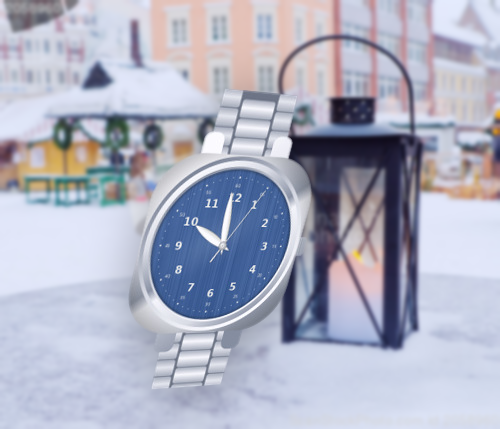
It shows 9:59:05
